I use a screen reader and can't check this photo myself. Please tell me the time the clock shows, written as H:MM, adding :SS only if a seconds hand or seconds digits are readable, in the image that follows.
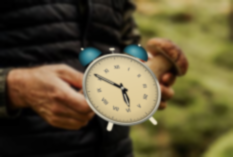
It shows 5:51
